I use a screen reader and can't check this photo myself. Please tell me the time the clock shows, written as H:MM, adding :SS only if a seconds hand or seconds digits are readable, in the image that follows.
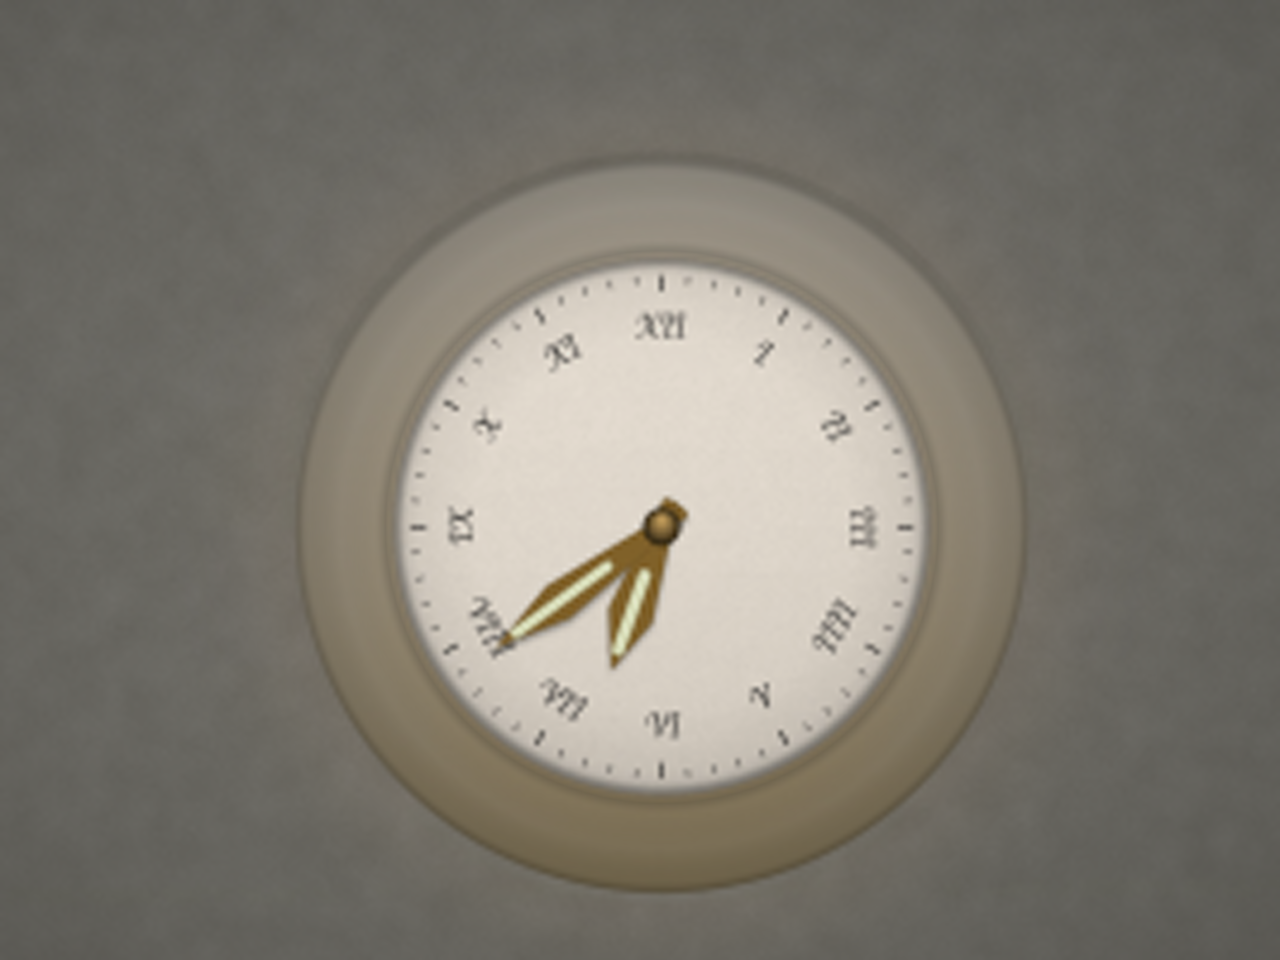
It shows 6:39
